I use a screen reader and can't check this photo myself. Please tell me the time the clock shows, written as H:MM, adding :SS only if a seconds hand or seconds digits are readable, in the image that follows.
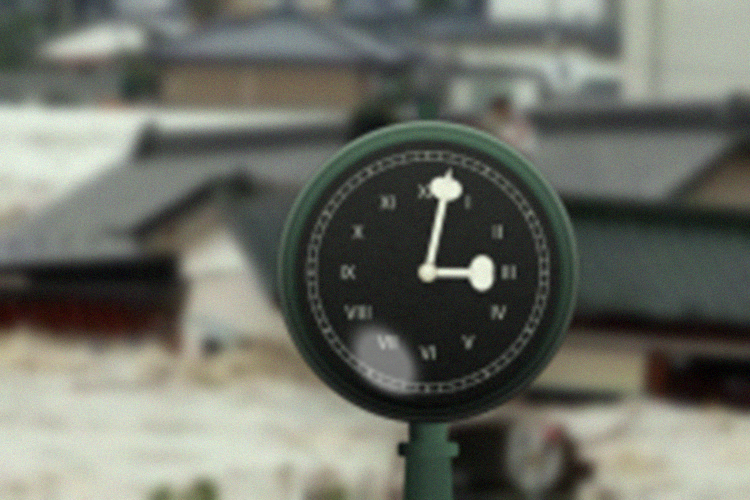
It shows 3:02
